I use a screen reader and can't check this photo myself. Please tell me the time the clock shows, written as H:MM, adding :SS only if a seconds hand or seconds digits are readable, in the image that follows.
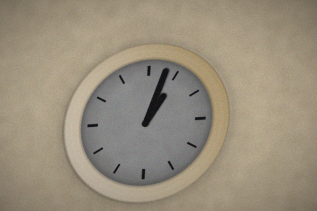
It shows 1:03
